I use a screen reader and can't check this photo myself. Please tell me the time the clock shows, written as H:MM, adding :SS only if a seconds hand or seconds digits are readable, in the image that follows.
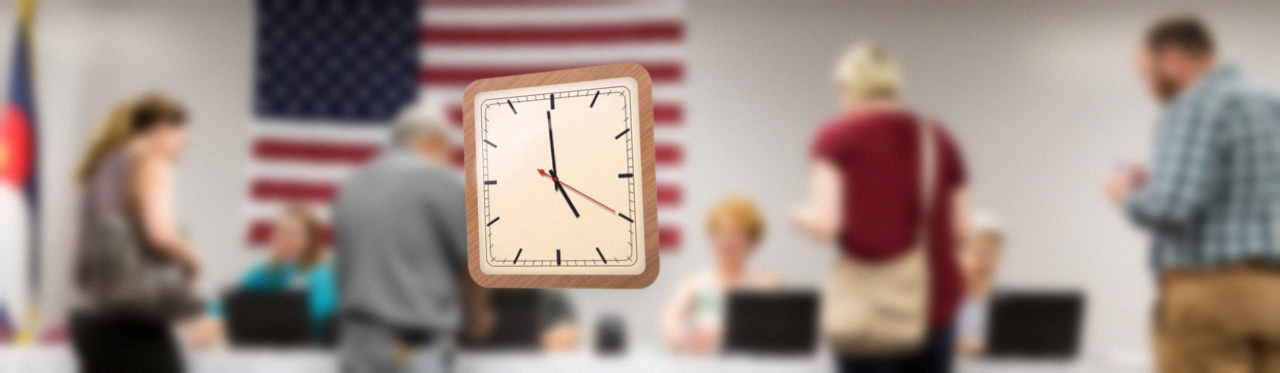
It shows 4:59:20
